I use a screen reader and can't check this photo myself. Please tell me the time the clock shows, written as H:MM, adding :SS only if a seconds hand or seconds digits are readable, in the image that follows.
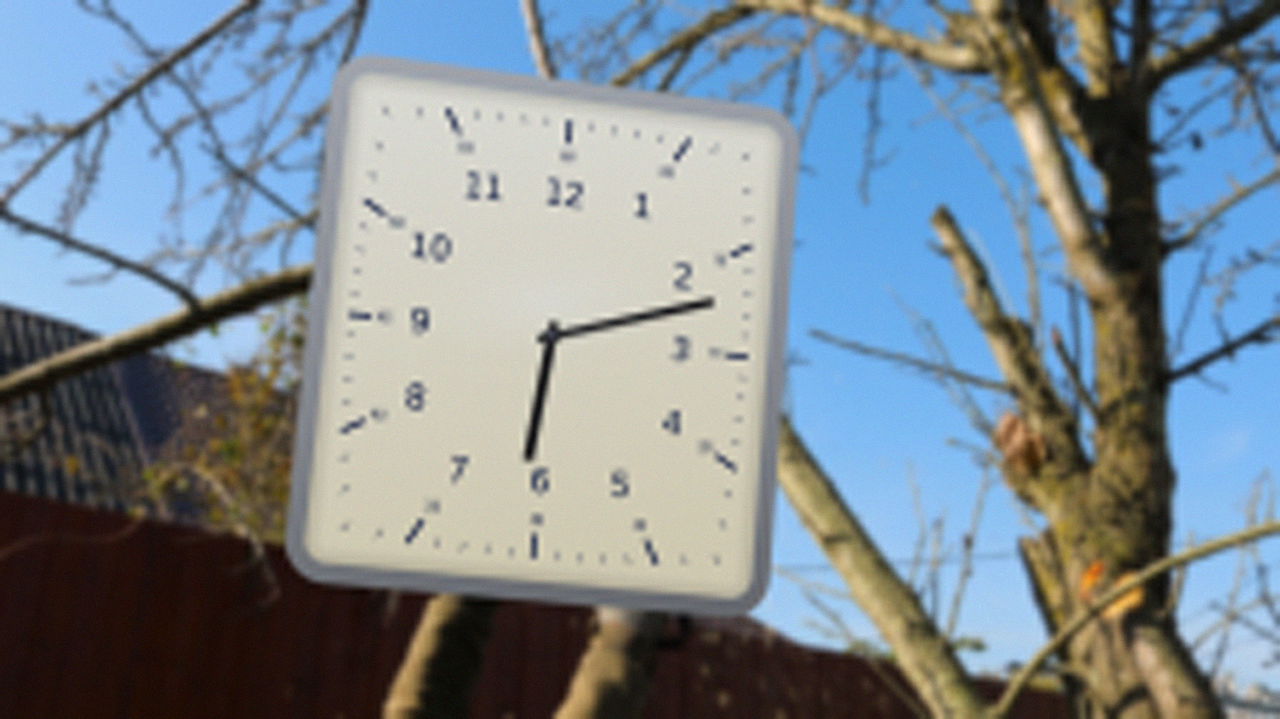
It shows 6:12
